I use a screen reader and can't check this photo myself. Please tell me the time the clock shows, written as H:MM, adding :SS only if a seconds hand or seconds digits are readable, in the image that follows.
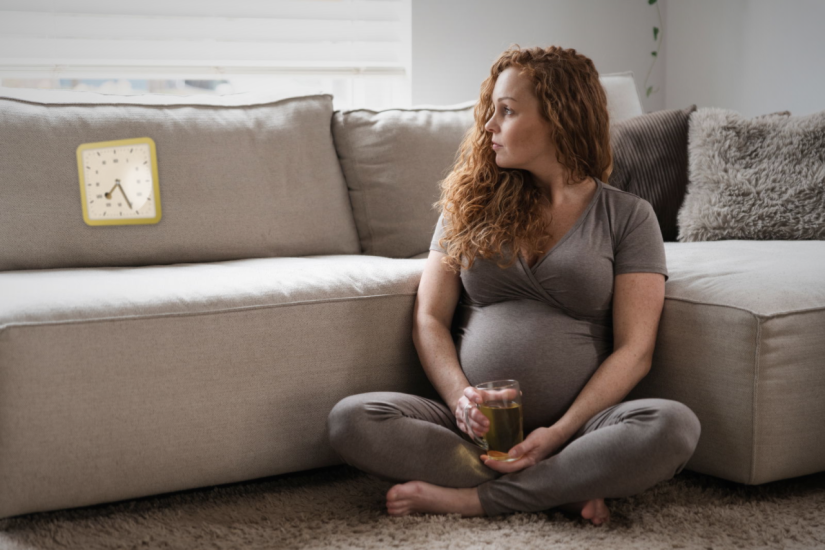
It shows 7:26
